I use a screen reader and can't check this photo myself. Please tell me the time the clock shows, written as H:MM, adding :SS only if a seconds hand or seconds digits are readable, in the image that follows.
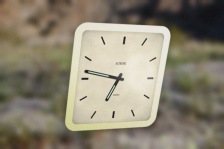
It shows 6:47
